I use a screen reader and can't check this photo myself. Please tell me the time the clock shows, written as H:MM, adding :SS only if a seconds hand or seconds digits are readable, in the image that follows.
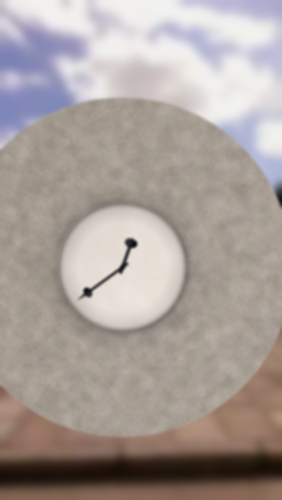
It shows 12:39
